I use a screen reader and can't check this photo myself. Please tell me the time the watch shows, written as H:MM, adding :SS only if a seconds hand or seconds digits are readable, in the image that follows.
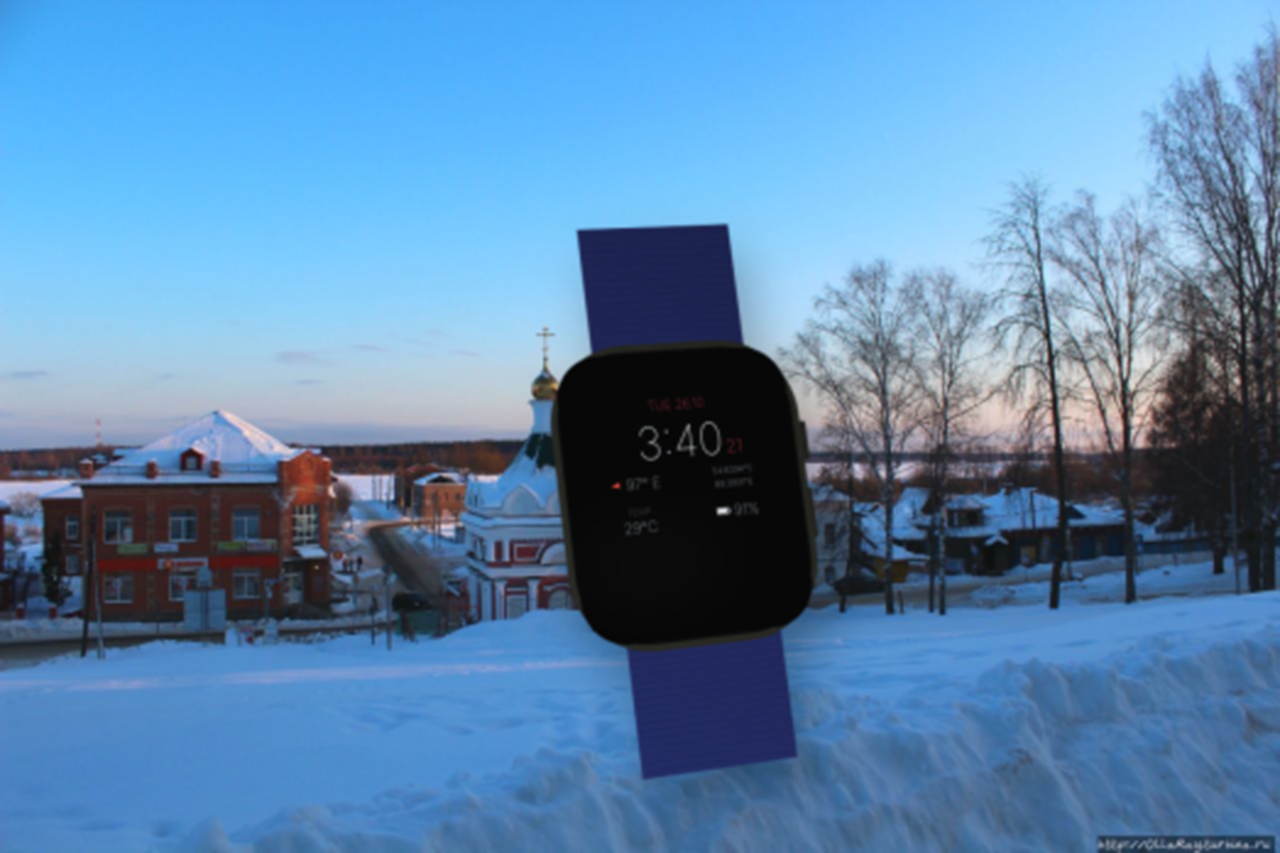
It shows 3:40
